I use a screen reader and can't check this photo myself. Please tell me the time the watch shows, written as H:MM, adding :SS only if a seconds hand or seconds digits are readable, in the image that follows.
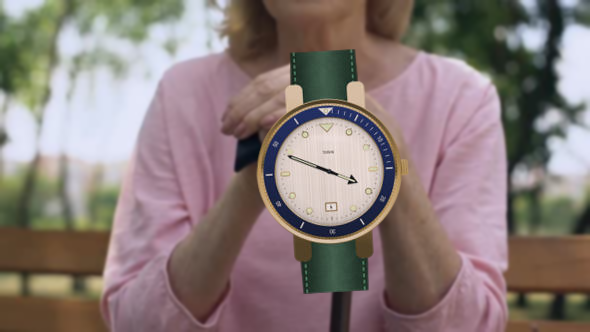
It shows 3:49
